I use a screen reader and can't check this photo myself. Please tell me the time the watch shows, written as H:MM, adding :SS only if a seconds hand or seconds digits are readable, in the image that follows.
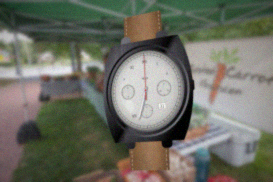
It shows 6:33
